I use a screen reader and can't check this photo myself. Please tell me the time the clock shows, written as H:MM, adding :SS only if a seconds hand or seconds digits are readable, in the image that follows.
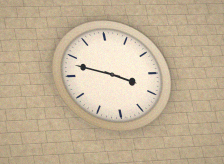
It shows 3:48
